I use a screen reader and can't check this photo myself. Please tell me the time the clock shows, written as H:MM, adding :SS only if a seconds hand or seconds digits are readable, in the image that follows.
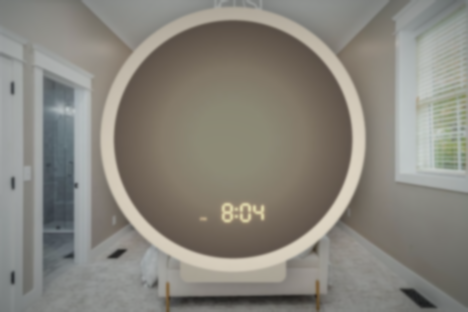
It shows 8:04
